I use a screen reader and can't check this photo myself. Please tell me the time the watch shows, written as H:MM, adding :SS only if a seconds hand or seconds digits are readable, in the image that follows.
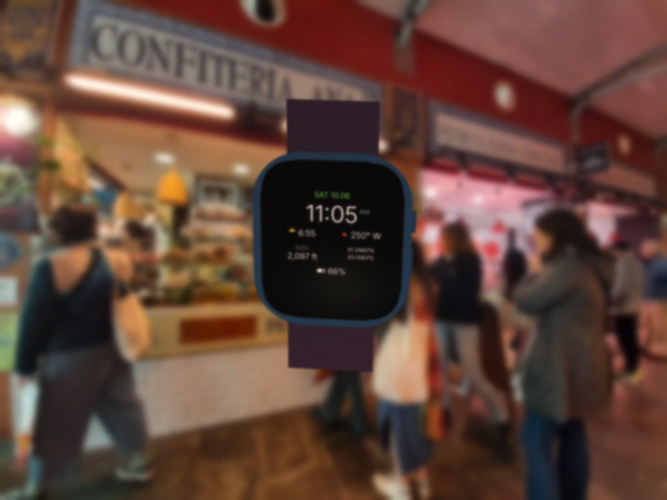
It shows 11:05
